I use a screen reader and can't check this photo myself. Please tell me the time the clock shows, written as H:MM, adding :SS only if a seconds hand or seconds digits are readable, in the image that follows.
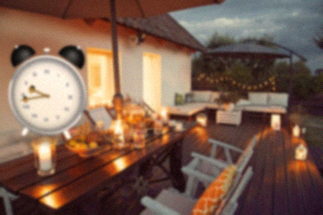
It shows 9:43
